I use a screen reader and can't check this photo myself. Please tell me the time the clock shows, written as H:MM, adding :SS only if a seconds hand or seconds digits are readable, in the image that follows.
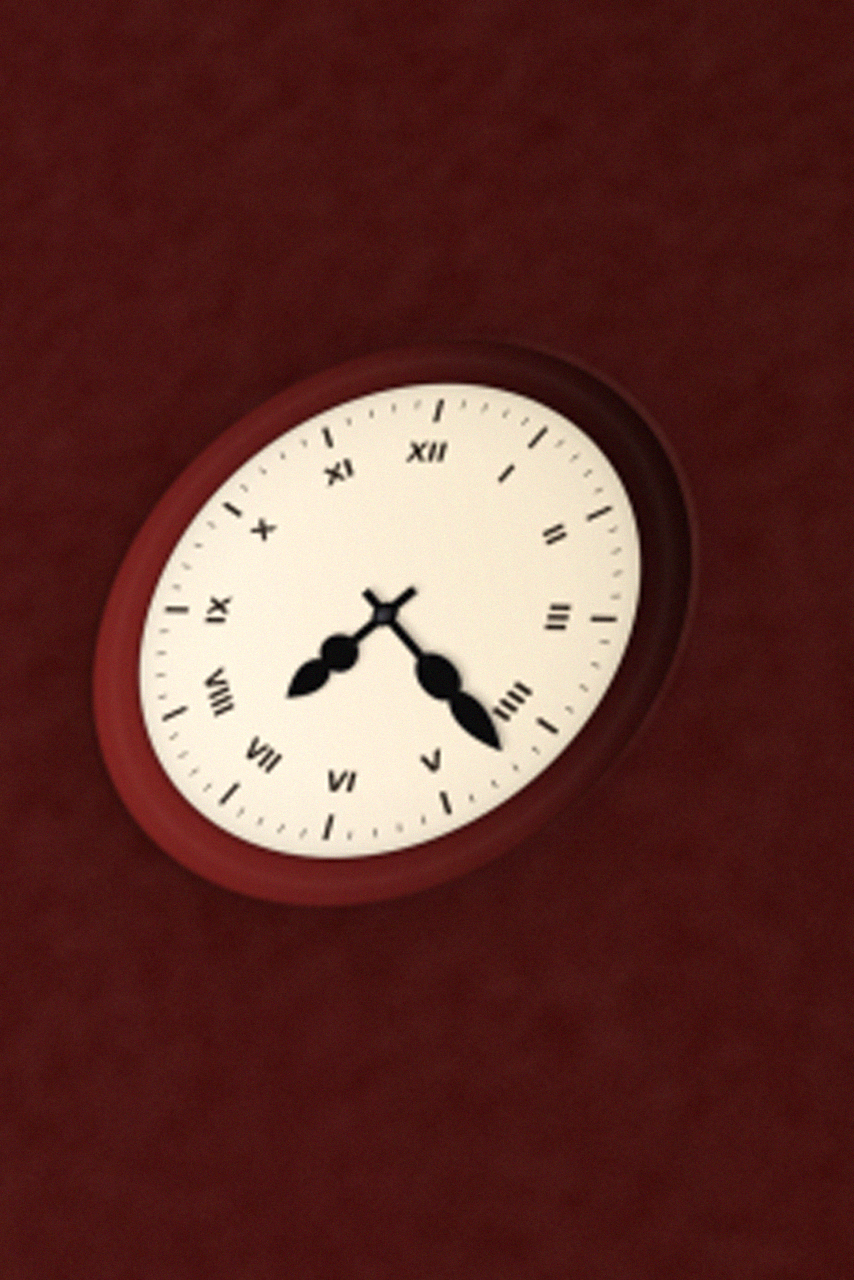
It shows 7:22
